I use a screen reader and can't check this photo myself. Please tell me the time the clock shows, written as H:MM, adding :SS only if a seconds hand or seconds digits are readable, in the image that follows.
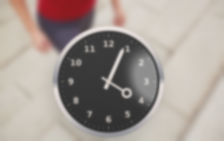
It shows 4:04
